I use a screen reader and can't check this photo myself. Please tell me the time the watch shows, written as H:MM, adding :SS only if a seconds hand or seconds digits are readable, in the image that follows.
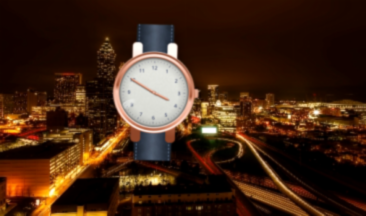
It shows 3:50
